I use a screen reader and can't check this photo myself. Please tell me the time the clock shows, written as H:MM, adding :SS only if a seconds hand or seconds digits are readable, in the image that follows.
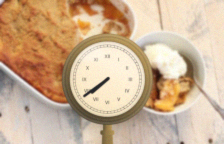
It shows 7:39
